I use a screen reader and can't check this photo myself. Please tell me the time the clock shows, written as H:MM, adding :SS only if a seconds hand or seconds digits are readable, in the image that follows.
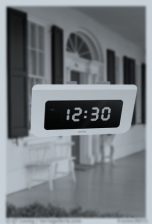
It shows 12:30
